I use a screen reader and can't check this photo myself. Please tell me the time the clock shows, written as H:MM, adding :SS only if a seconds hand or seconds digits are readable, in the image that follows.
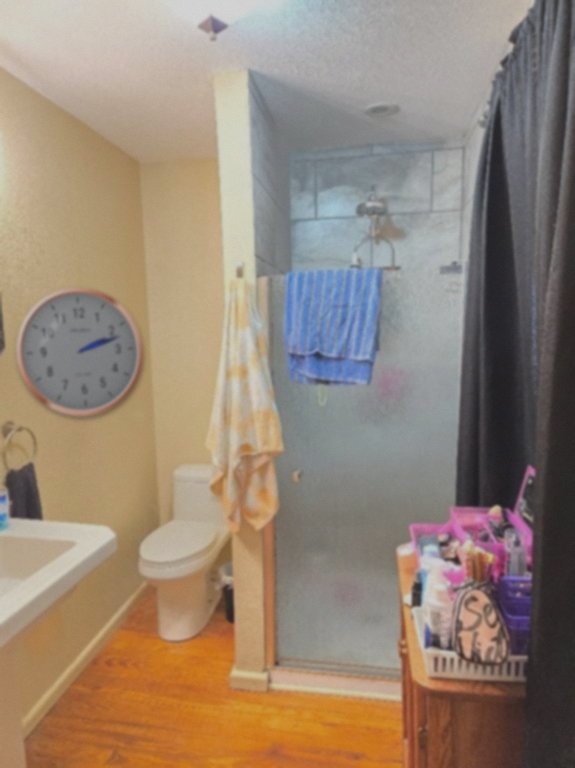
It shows 2:12
